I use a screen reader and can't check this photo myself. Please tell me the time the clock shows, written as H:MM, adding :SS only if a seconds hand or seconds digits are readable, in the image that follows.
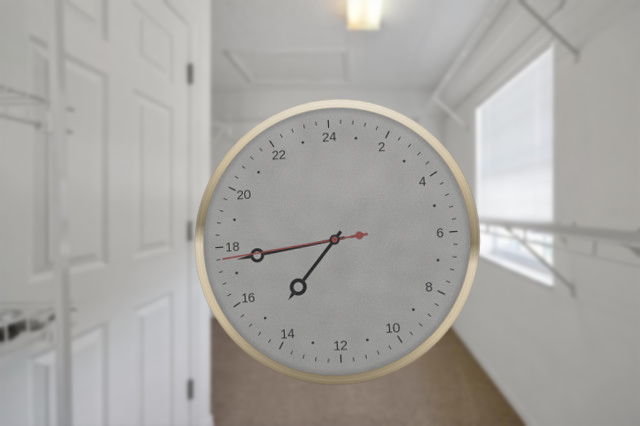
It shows 14:43:44
